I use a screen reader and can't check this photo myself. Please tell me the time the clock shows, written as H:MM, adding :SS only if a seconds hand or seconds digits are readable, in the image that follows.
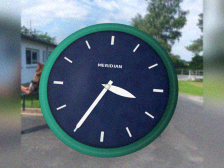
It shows 3:35
